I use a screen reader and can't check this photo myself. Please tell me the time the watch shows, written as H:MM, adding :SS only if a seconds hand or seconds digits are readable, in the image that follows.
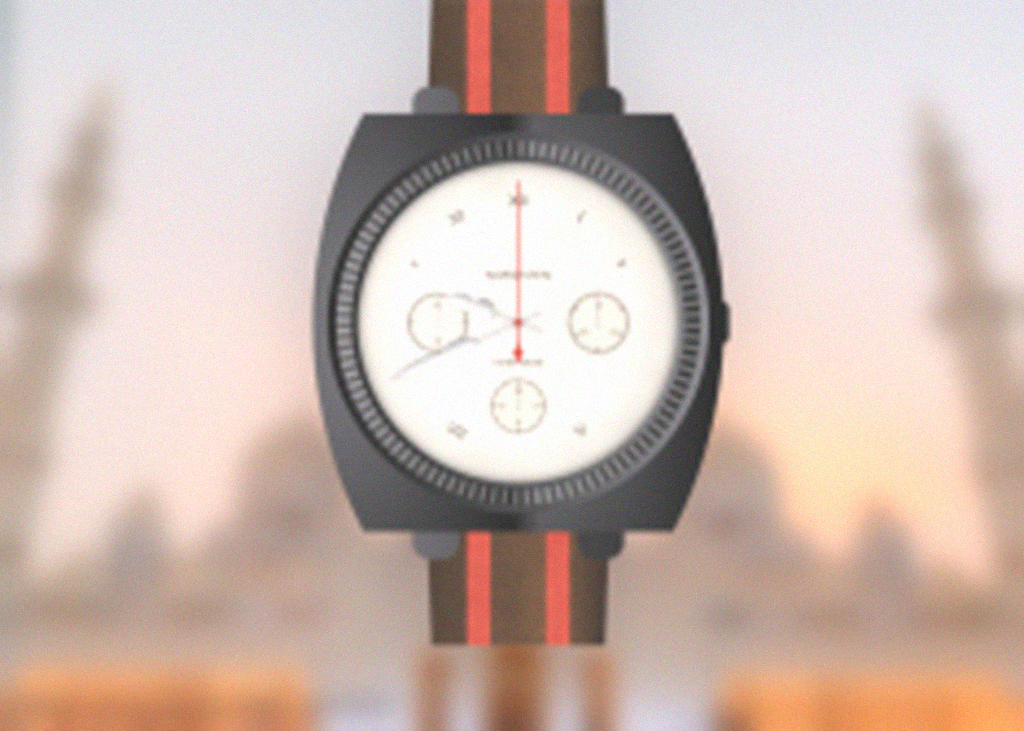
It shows 9:41
